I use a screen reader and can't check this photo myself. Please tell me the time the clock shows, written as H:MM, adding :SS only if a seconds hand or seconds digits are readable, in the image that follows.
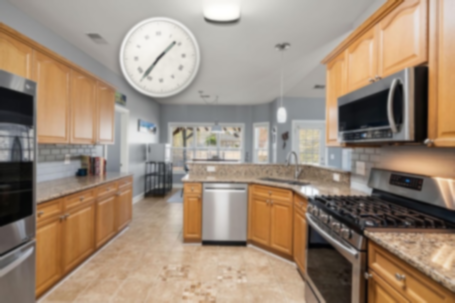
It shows 1:37
